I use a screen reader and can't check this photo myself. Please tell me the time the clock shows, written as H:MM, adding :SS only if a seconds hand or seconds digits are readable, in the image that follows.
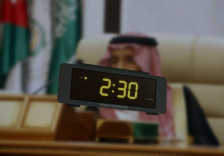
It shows 2:30
